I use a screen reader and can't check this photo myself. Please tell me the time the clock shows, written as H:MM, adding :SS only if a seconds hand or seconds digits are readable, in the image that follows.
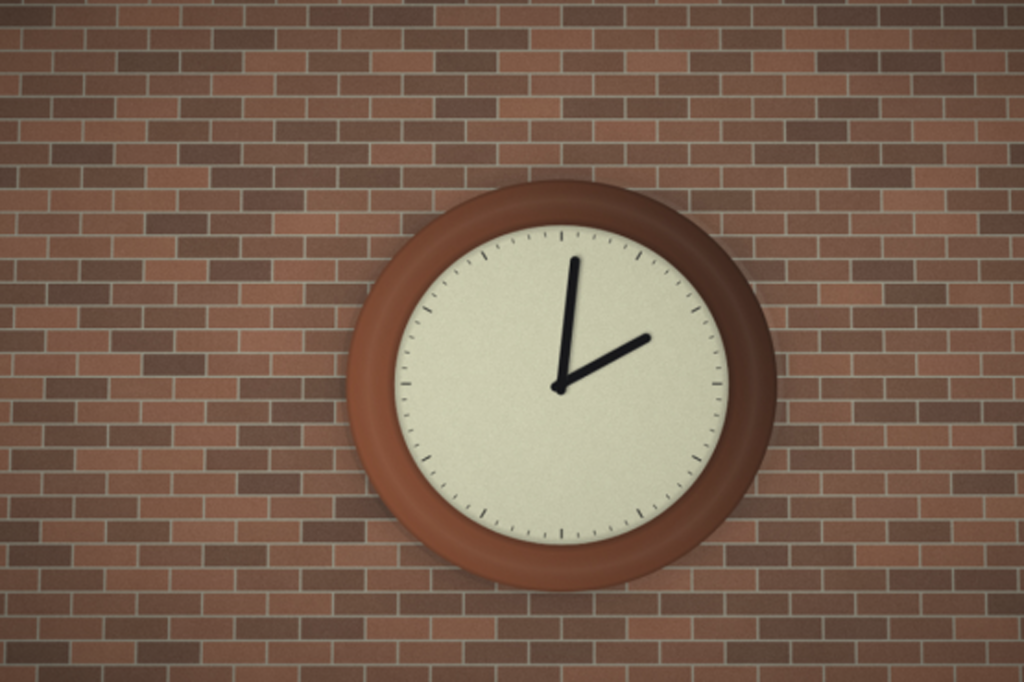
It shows 2:01
